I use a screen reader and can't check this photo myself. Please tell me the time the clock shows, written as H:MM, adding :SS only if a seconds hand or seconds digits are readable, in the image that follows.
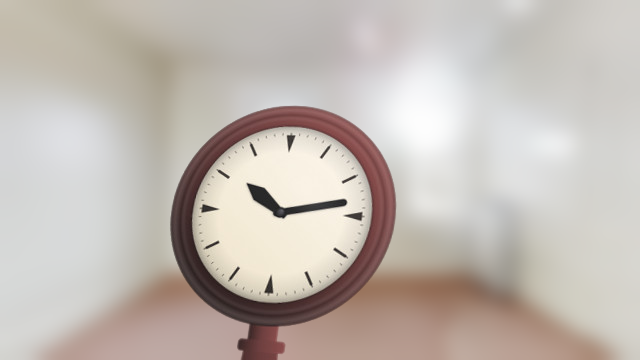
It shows 10:13
